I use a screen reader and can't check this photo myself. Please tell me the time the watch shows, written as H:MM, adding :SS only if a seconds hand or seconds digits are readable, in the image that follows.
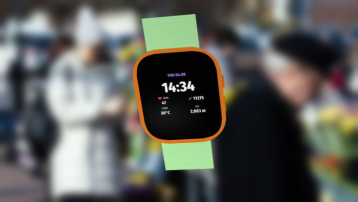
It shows 14:34
